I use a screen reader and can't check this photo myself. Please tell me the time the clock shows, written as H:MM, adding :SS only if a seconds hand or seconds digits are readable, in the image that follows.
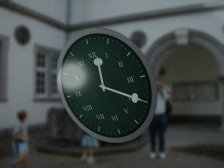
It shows 12:20
